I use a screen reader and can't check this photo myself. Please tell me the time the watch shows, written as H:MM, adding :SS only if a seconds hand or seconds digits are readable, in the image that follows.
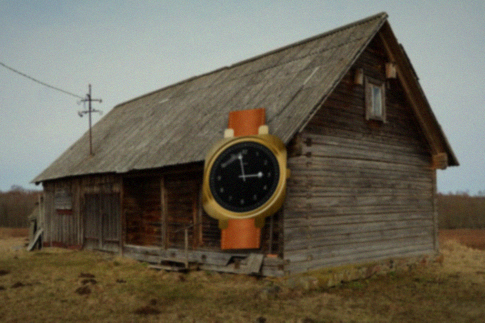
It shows 2:58
